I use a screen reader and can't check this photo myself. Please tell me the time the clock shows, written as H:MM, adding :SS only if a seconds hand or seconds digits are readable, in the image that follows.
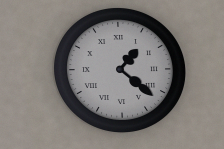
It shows 1:22
